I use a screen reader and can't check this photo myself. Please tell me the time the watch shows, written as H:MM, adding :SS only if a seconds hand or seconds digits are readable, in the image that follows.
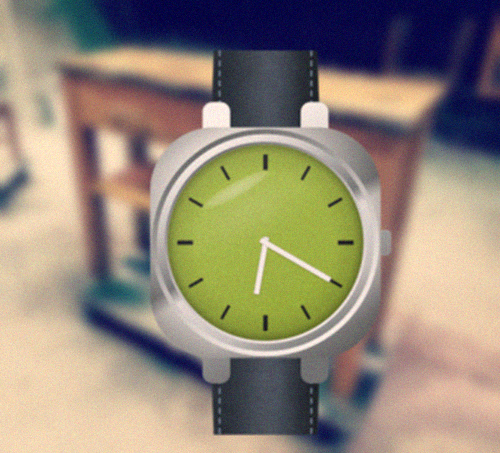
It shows 6:20
